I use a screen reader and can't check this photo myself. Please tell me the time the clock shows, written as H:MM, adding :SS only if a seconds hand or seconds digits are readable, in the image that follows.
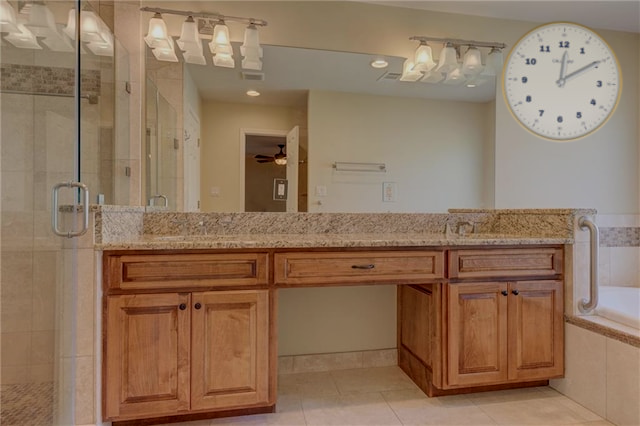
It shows 12:10
